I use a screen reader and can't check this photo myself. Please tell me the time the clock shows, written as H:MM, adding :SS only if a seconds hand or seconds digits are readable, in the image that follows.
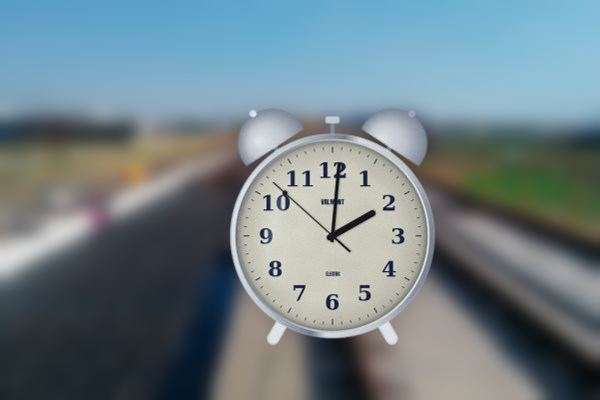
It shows 2:00:52
